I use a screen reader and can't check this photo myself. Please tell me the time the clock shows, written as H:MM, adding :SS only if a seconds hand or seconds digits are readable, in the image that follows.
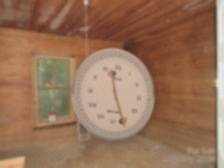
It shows 11:26
